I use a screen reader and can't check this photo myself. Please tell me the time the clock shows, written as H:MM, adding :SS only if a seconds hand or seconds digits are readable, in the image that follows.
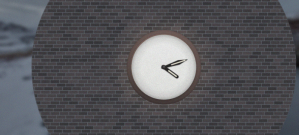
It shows 4:12
